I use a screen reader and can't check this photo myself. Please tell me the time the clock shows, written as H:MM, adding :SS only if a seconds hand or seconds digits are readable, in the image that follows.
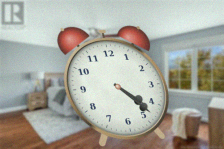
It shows 4:23
